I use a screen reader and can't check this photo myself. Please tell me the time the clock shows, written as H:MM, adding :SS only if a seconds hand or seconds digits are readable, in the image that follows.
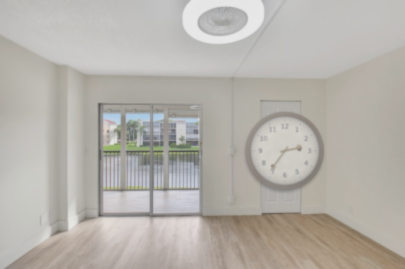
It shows 2:36
